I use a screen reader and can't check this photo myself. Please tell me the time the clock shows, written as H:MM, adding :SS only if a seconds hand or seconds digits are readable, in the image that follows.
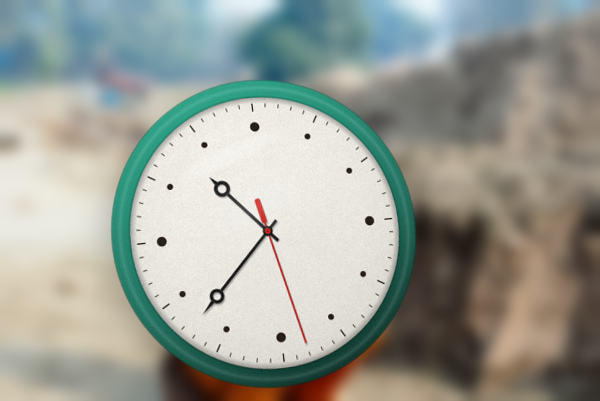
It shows 10:37:28
